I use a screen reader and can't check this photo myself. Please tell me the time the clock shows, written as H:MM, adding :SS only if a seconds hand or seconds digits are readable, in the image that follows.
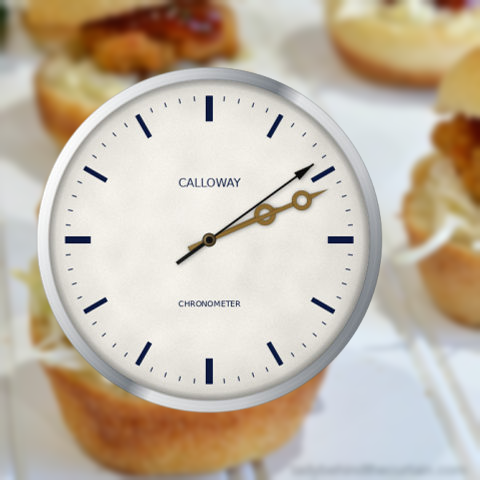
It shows 2:11:09
